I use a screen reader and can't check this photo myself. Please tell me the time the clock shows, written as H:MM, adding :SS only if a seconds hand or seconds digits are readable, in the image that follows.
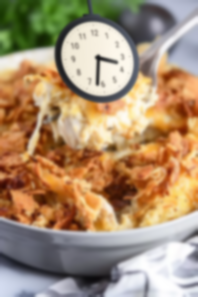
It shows 3:32
